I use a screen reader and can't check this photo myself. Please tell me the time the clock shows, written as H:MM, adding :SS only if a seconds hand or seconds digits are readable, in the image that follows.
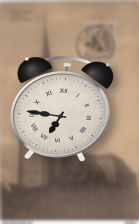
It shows 6:46
